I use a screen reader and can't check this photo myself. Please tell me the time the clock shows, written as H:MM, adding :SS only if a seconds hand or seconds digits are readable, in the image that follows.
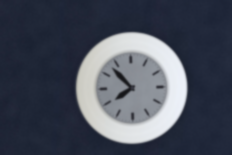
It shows 7:53
